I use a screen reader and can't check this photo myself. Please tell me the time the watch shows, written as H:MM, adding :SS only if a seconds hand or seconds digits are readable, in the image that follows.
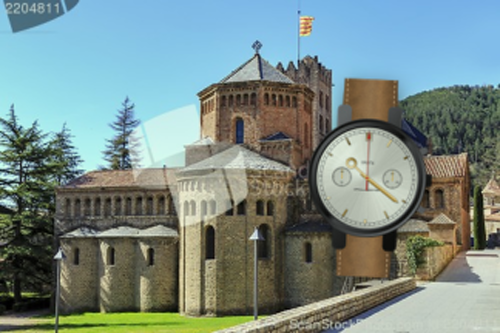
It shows 10:21
